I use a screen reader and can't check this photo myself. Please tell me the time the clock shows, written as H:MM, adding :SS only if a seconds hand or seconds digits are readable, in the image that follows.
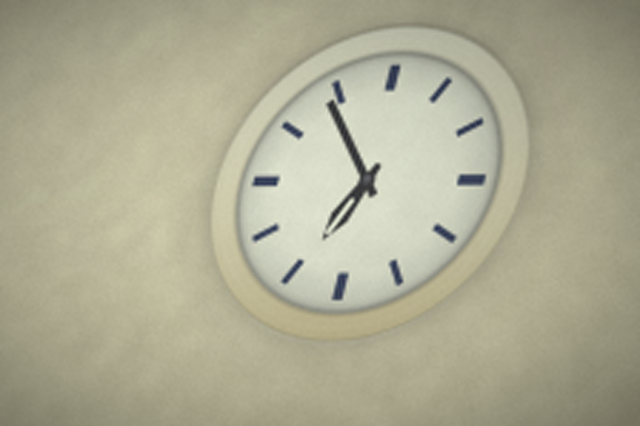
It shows 6:54
